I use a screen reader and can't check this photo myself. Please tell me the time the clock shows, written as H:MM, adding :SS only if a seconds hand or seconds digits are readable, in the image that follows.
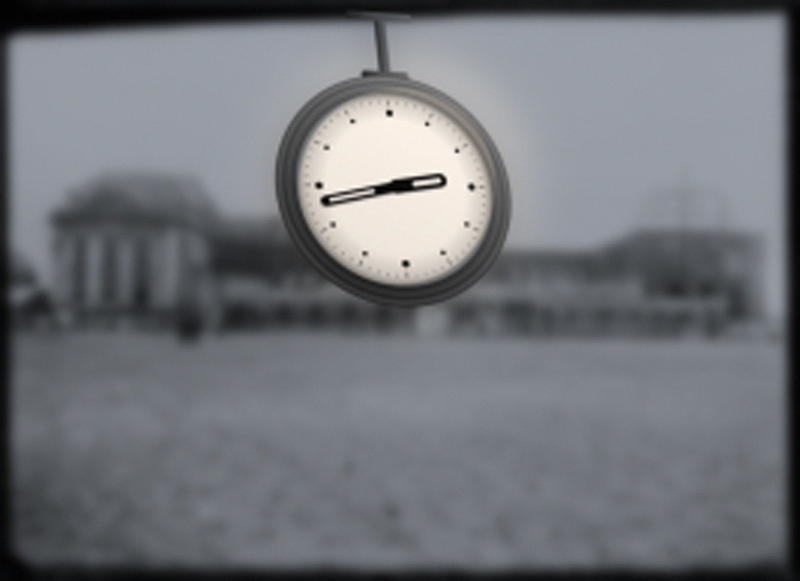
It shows 2:43
